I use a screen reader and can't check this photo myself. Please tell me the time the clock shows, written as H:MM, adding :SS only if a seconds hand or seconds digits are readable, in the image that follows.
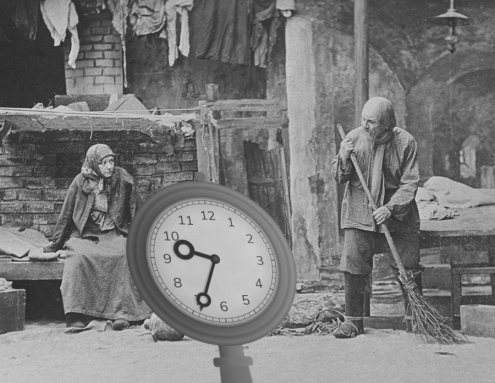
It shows 9:34
